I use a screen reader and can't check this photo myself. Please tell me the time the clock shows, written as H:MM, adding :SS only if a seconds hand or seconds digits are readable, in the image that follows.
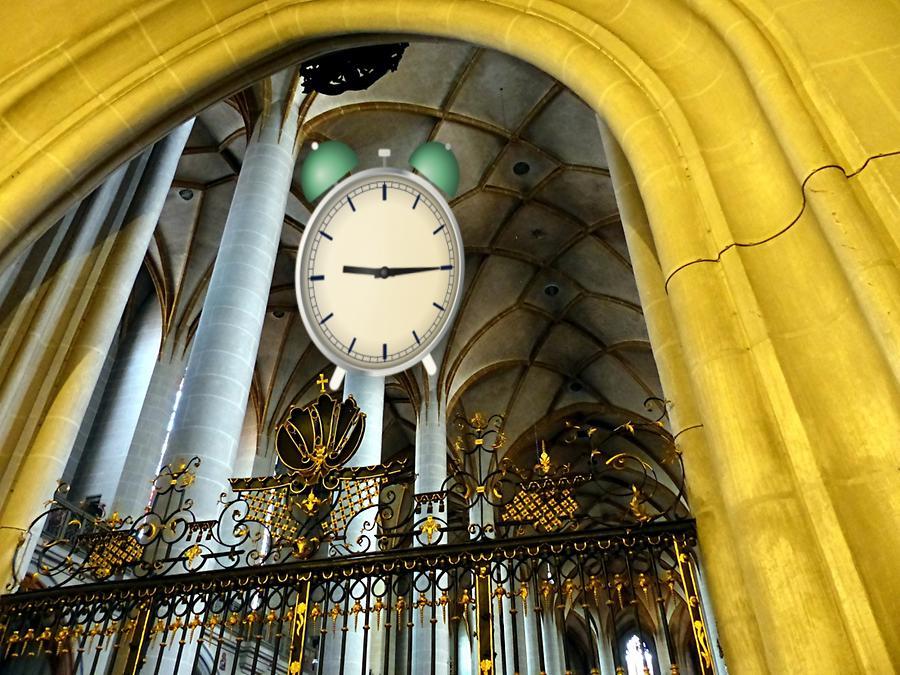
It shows 9:15
